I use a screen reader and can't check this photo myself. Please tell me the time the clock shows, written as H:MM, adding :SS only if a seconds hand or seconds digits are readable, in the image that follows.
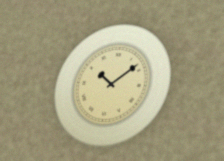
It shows 10:08
